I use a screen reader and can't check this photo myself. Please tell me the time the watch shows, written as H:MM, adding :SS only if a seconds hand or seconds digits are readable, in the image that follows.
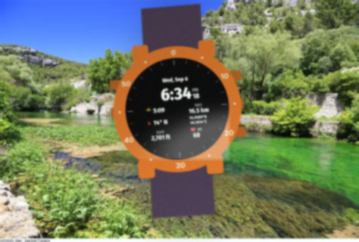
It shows 6:34
